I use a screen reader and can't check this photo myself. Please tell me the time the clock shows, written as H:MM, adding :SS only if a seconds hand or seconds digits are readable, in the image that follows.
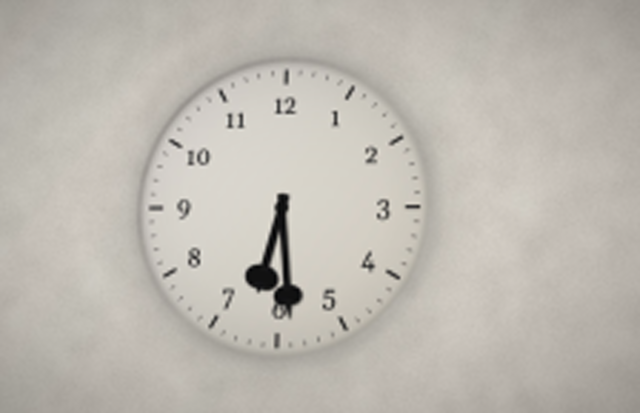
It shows 6:29
